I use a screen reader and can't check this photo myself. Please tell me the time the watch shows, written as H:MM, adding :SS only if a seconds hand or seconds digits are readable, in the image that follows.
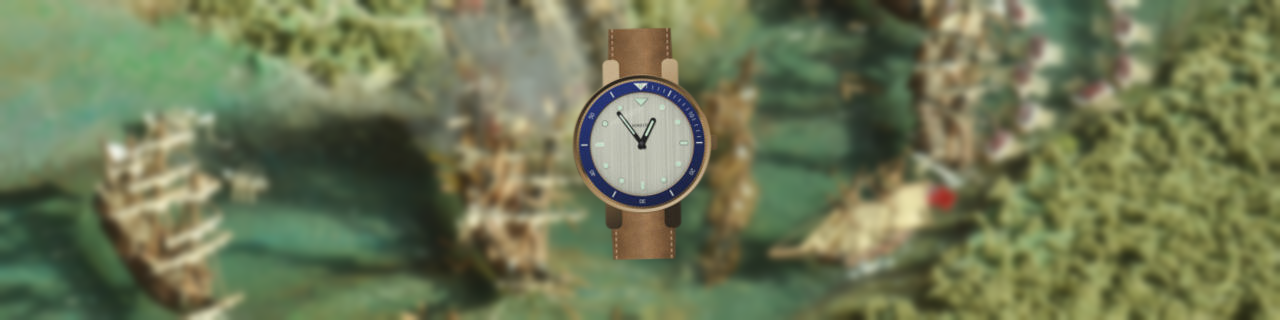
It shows 12:54
